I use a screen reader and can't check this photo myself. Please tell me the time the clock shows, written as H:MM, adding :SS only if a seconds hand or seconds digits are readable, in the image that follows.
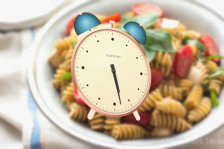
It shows 5:28
